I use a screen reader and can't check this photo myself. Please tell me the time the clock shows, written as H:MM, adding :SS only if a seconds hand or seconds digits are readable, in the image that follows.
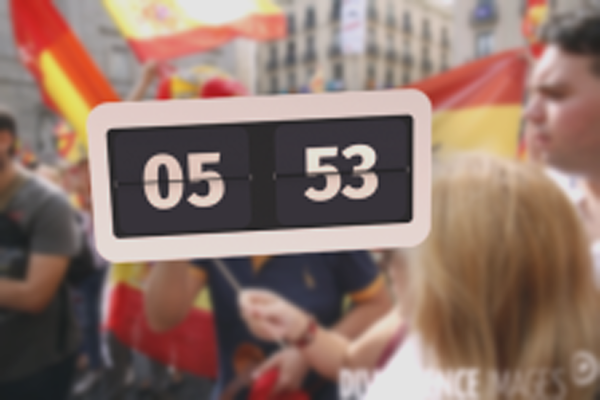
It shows 5:53
